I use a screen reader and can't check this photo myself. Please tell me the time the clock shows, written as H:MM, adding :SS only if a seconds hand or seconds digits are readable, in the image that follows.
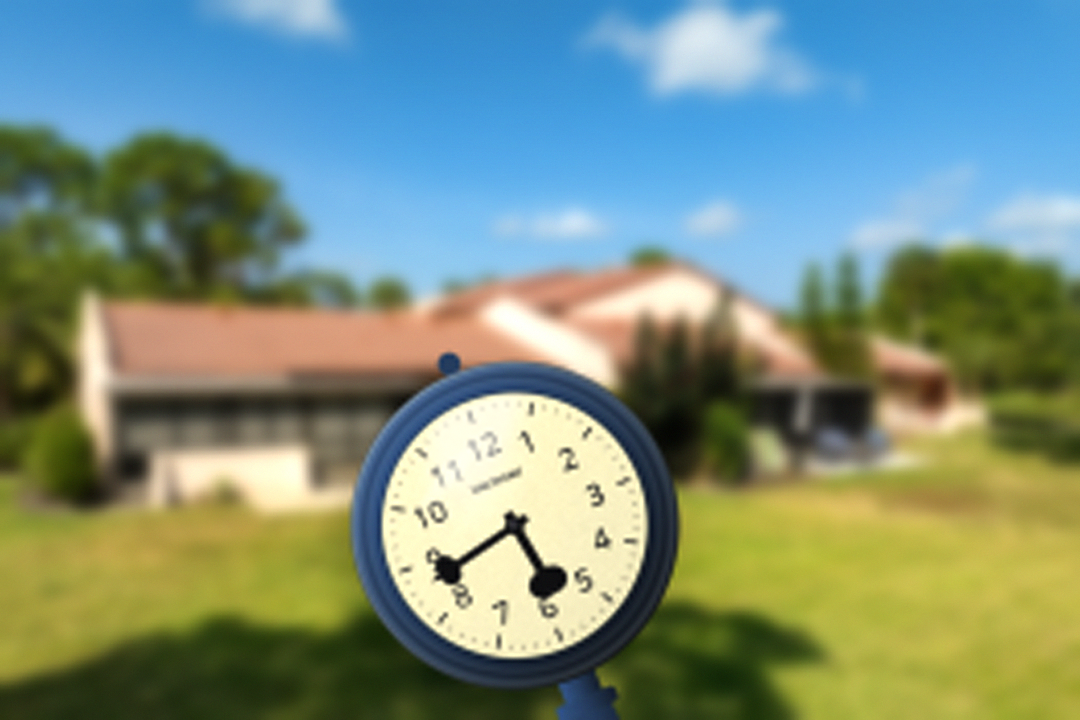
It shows 5:43
